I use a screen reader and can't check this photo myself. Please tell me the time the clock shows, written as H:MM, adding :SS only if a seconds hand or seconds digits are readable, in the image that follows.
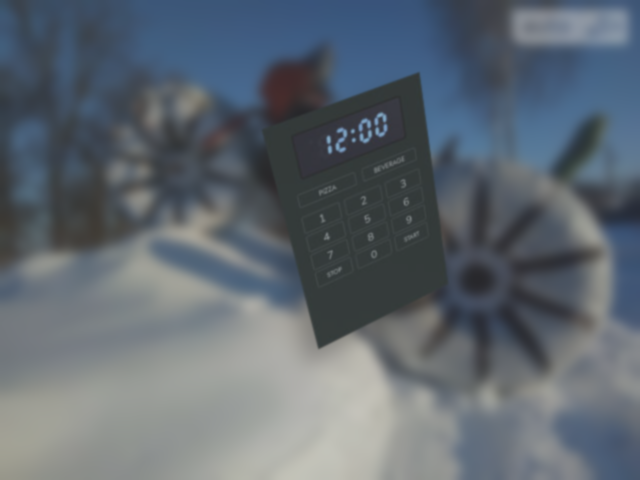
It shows 12:00
